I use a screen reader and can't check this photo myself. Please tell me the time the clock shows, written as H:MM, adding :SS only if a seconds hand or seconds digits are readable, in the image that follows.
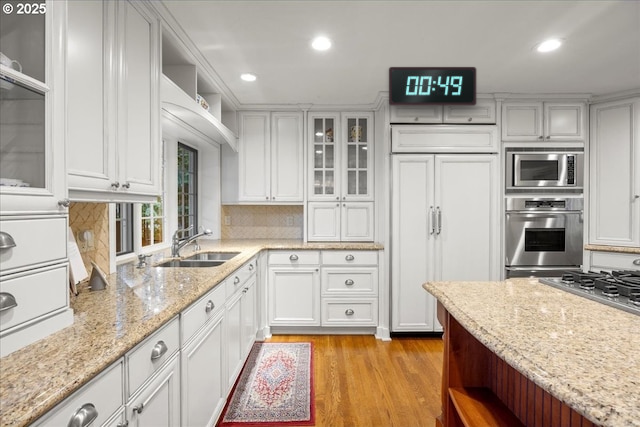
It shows 0:49
